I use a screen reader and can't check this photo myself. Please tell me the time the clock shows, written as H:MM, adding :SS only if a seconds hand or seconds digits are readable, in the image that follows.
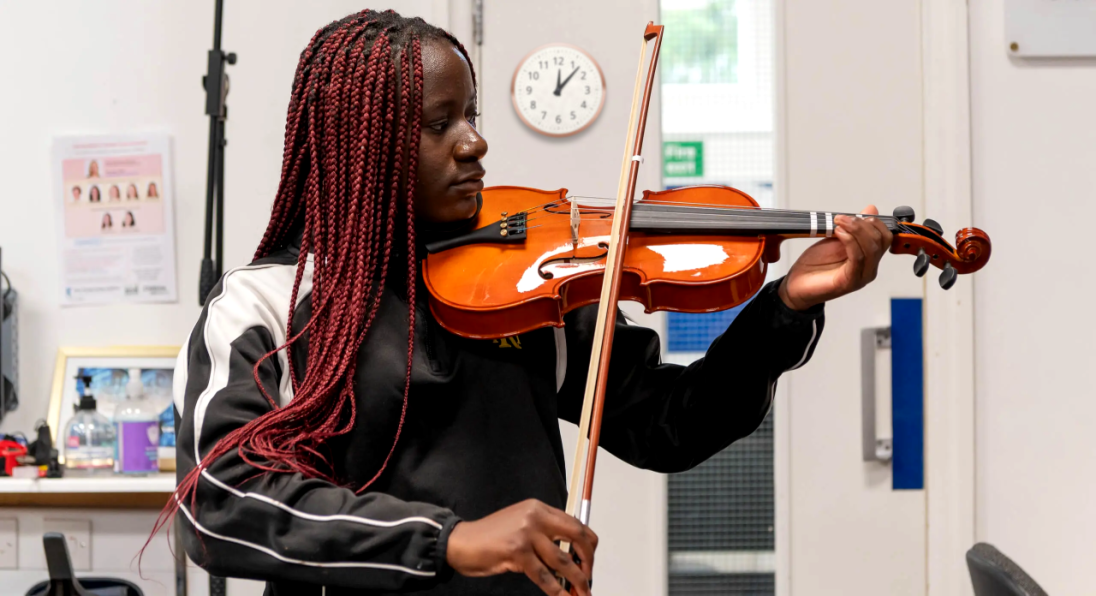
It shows 12:07
